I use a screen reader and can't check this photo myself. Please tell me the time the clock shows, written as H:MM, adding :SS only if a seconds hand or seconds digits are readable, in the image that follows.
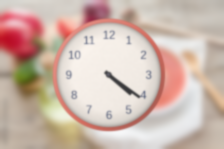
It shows 4:21
